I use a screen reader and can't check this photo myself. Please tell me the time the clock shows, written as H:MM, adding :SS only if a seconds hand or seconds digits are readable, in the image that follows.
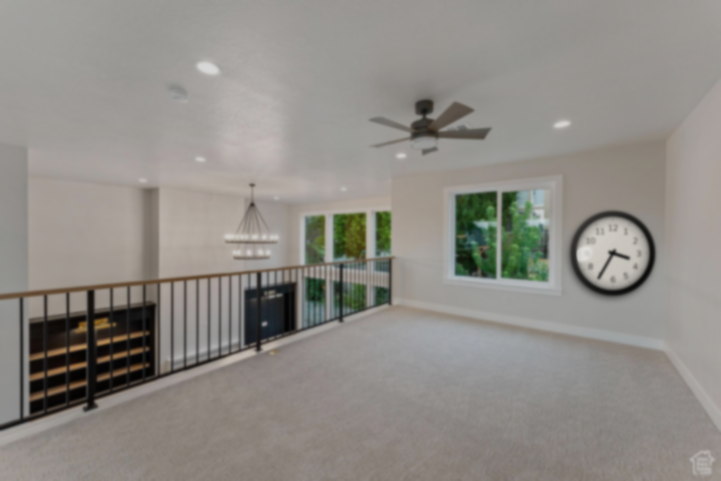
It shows 3:35
